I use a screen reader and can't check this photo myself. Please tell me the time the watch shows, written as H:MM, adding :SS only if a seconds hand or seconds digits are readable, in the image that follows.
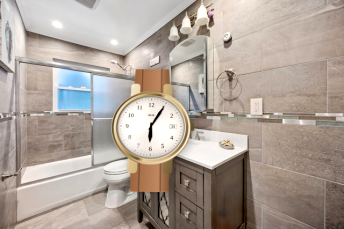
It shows 6:05
